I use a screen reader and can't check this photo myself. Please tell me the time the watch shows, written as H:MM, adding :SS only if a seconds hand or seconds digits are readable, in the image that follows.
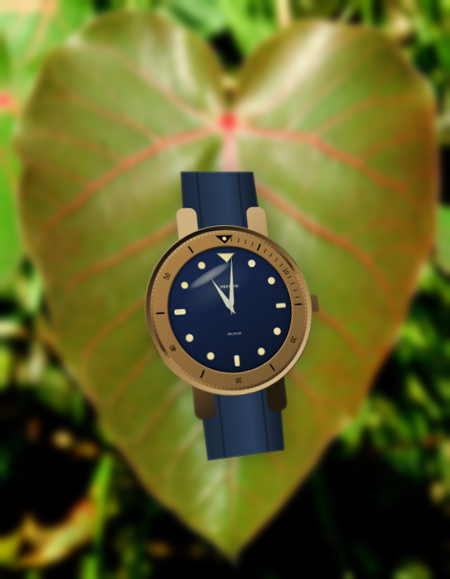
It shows 11:01
